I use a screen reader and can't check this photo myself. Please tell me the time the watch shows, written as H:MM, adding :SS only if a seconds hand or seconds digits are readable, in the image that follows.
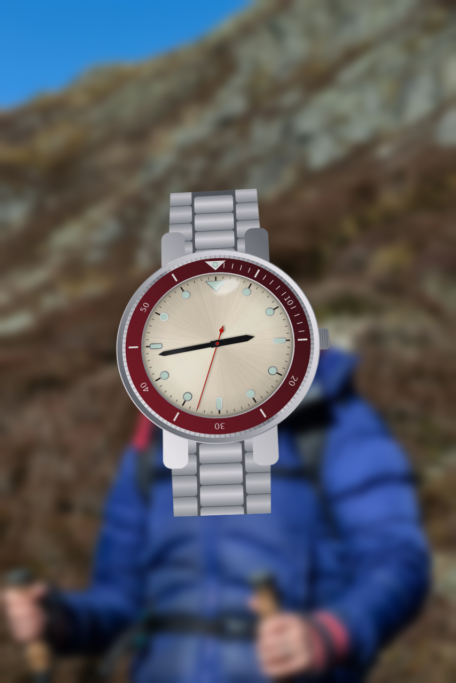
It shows 2:43:33
